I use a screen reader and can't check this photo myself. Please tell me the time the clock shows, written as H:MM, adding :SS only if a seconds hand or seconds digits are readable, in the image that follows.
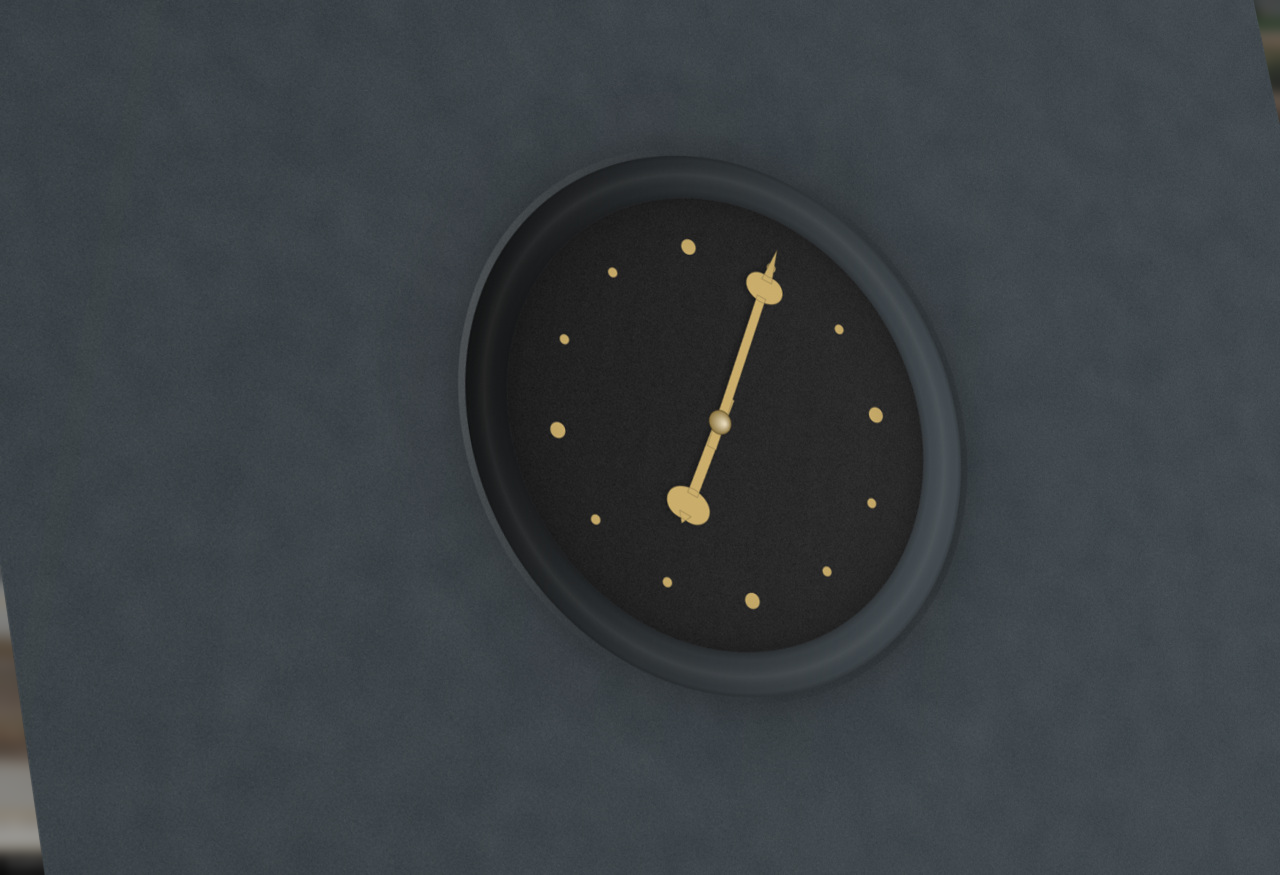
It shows 7:05
